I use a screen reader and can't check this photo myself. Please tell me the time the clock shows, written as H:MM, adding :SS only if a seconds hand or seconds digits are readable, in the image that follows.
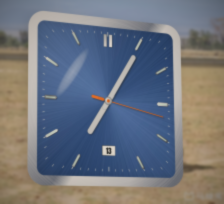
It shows 7:05:17
